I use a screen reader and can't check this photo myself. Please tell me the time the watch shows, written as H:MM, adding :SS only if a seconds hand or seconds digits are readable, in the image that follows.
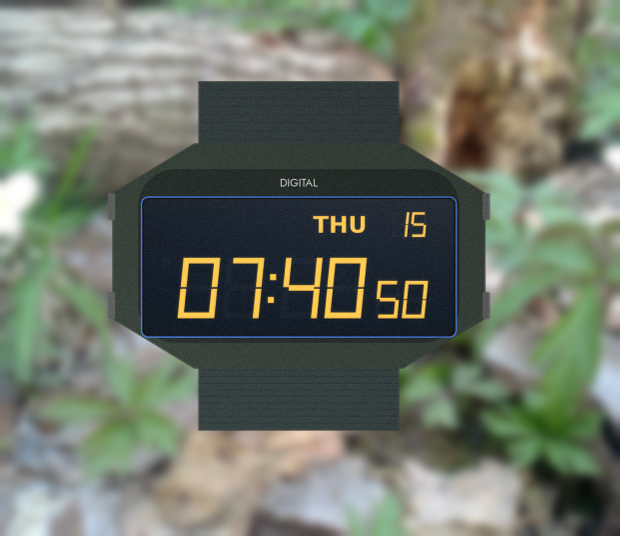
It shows 7:40:50
